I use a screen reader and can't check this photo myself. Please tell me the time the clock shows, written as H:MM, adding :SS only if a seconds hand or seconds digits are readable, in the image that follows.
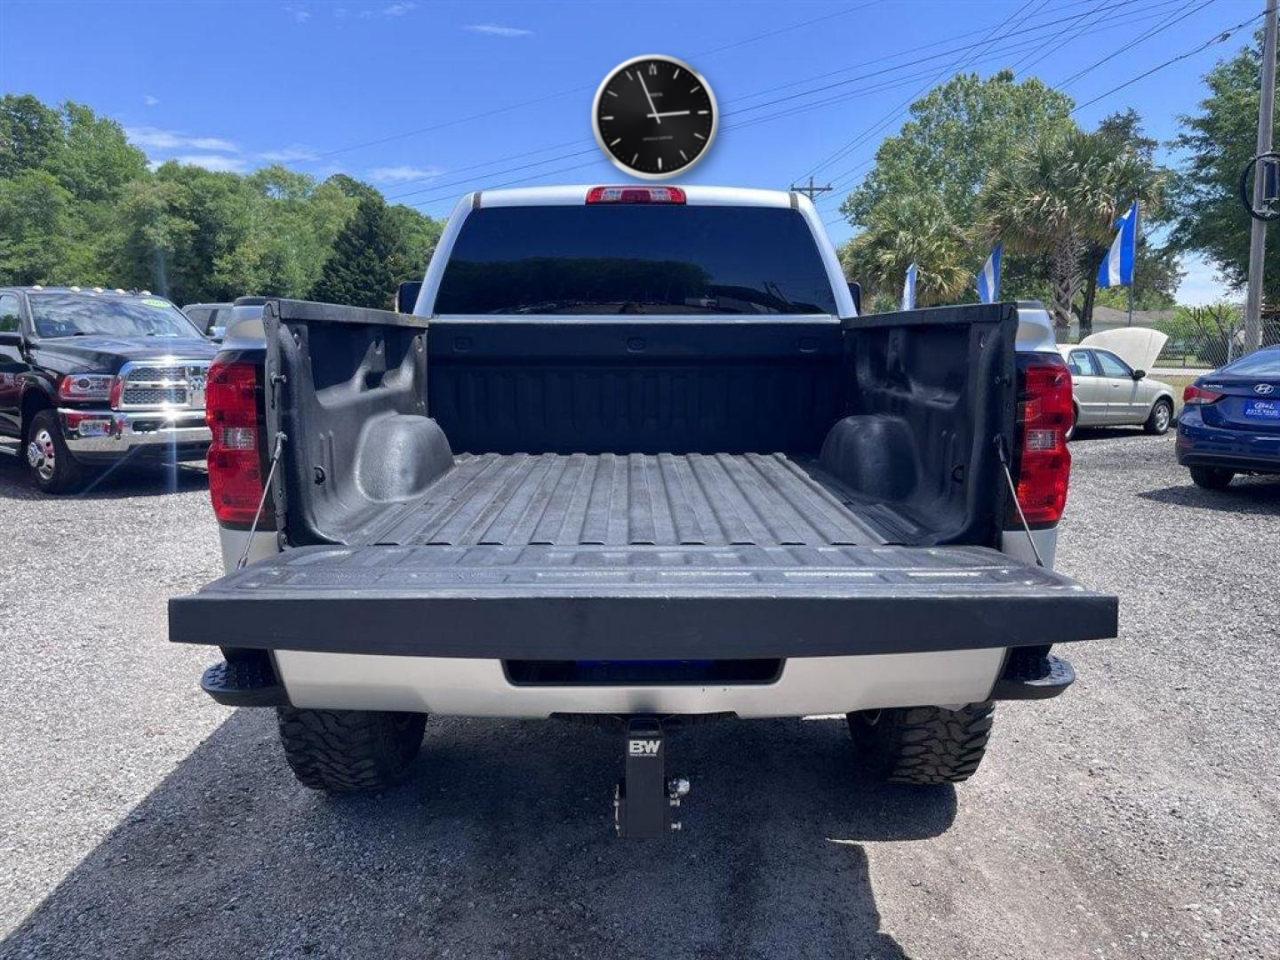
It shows 2:57
